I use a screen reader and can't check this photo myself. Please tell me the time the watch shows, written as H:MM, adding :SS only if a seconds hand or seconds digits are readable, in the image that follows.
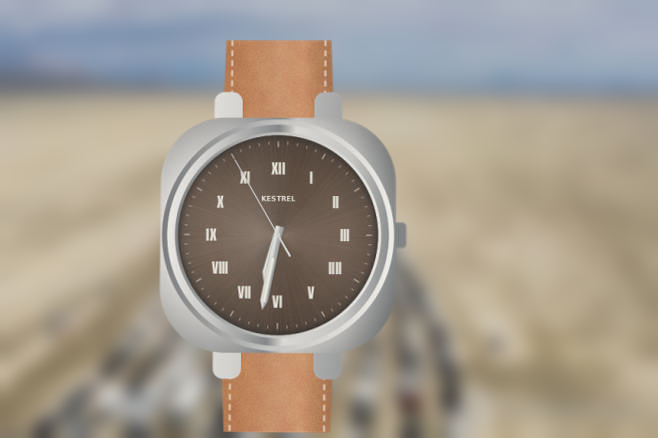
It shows 6:31:55
